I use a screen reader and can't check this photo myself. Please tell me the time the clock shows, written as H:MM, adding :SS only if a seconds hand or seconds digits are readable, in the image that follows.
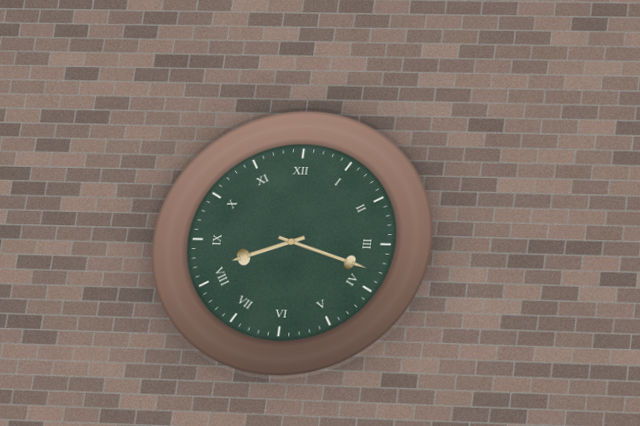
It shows 8:18
